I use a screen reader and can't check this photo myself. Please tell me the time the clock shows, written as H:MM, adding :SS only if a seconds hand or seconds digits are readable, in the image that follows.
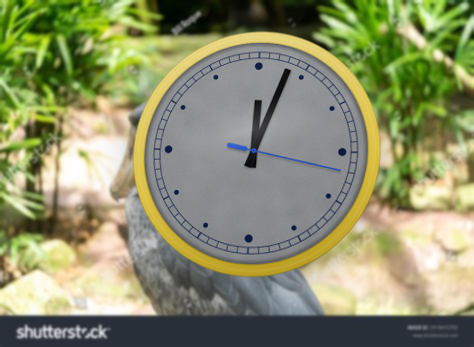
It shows 12:03:17
